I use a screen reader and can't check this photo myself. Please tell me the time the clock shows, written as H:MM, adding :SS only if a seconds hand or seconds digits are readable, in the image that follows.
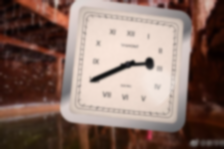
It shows 2:40
